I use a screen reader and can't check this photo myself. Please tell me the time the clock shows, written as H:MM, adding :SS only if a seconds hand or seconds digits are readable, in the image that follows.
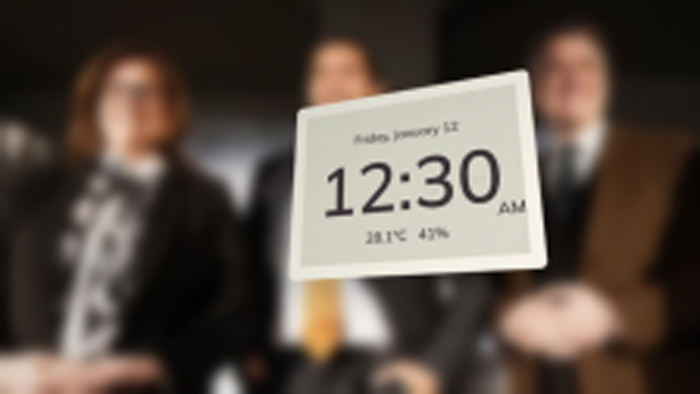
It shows 12:30
